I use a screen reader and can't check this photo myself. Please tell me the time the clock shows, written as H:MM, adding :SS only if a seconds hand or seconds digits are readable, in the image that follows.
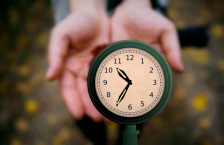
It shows 10:35
